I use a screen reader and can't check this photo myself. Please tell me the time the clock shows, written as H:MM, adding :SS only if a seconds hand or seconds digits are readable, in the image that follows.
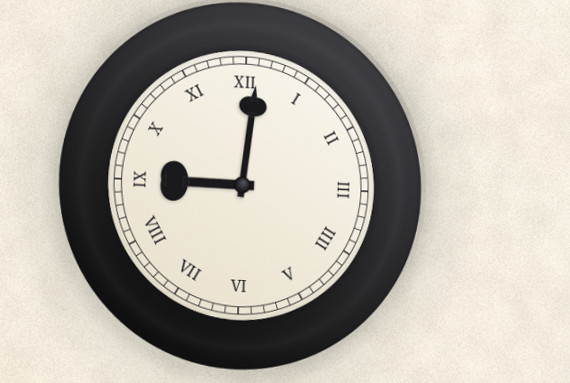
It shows 9:01
